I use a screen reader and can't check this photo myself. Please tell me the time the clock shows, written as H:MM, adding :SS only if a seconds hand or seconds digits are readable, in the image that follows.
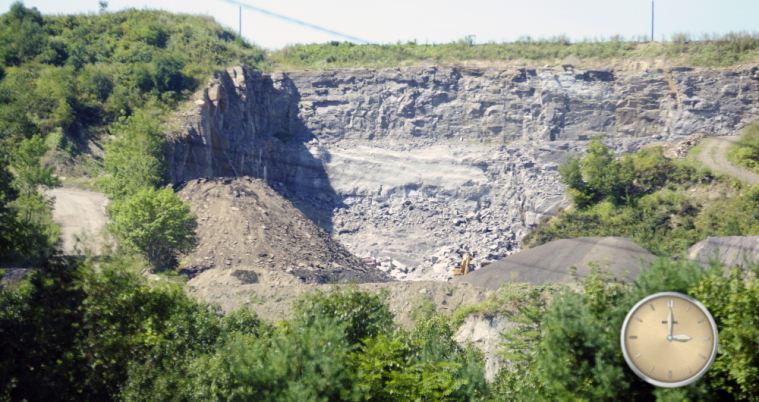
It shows 3:00
